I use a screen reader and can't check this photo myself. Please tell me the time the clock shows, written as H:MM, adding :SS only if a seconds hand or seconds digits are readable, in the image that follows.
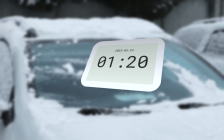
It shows 1:20
